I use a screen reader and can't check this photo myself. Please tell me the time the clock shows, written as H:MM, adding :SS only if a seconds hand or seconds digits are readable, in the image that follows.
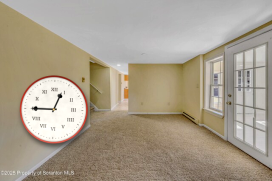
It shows 12:45
